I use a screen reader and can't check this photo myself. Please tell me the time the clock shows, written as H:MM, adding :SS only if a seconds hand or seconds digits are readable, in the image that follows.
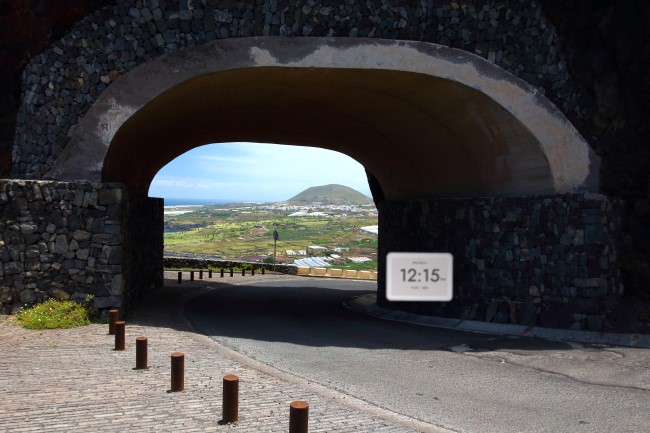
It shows 12:15
